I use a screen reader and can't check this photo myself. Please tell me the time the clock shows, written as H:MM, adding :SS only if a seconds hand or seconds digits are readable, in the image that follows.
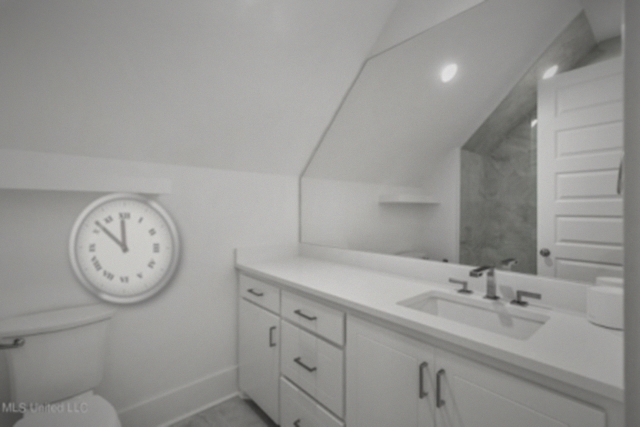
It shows 11:52
